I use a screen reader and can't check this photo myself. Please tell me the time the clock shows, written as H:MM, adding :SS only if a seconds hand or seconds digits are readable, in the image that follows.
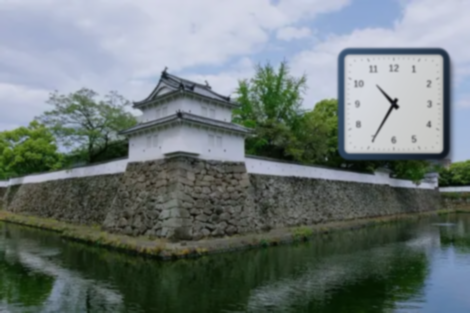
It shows 10:35
